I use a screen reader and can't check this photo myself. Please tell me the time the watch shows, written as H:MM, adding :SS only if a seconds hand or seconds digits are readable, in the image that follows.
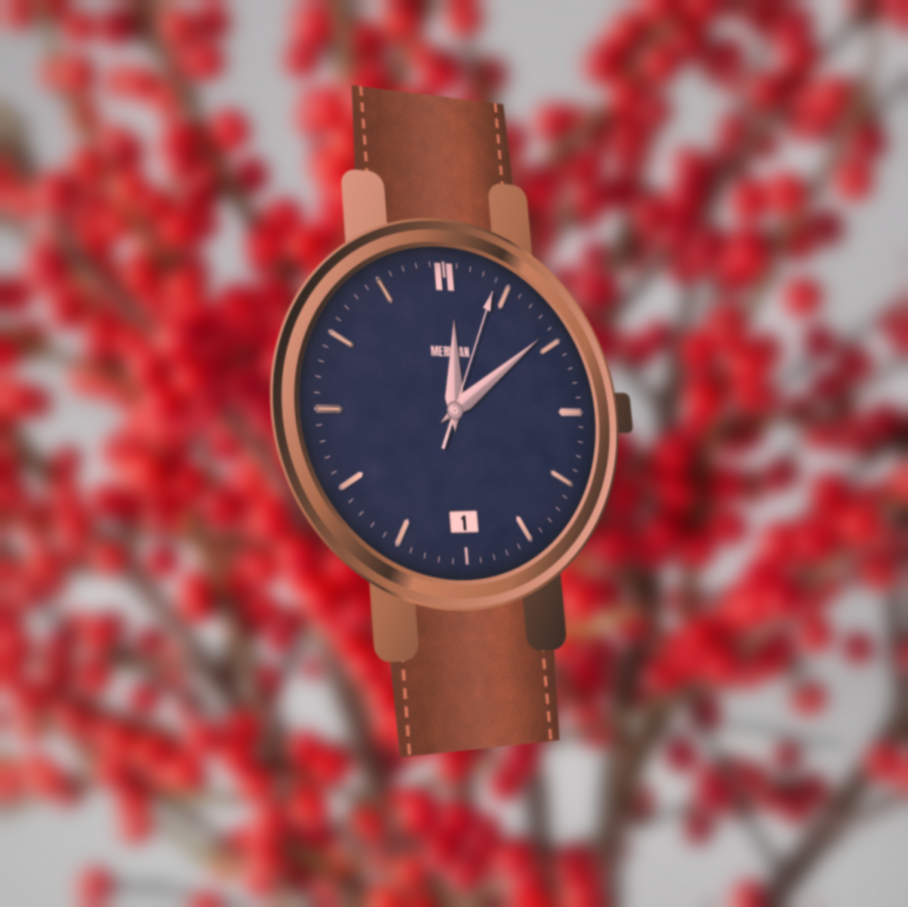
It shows 12:09:04
